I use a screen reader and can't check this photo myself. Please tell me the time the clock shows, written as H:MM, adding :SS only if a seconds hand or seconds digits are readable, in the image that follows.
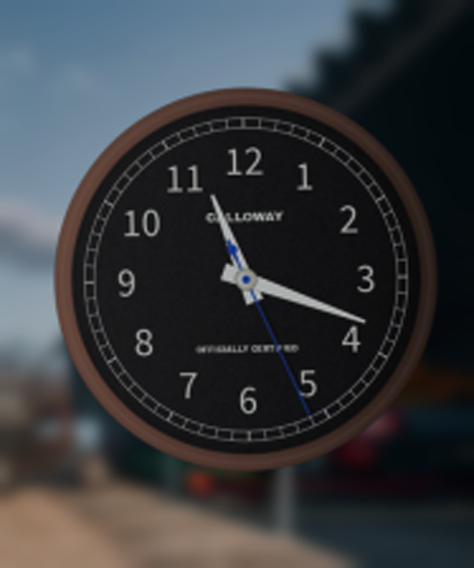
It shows 11:18:26
